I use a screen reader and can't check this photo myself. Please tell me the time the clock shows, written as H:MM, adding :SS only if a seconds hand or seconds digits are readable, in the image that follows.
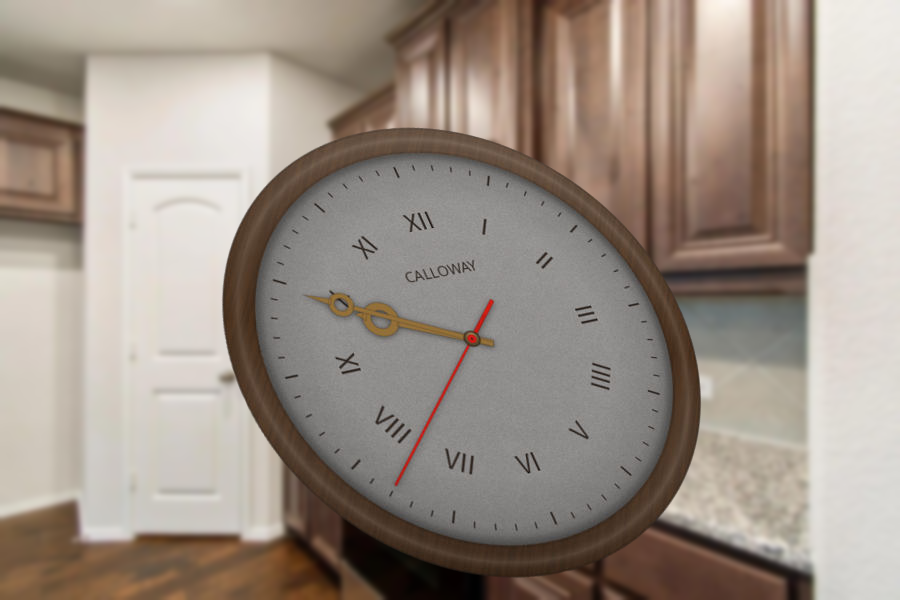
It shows 9:49:38
